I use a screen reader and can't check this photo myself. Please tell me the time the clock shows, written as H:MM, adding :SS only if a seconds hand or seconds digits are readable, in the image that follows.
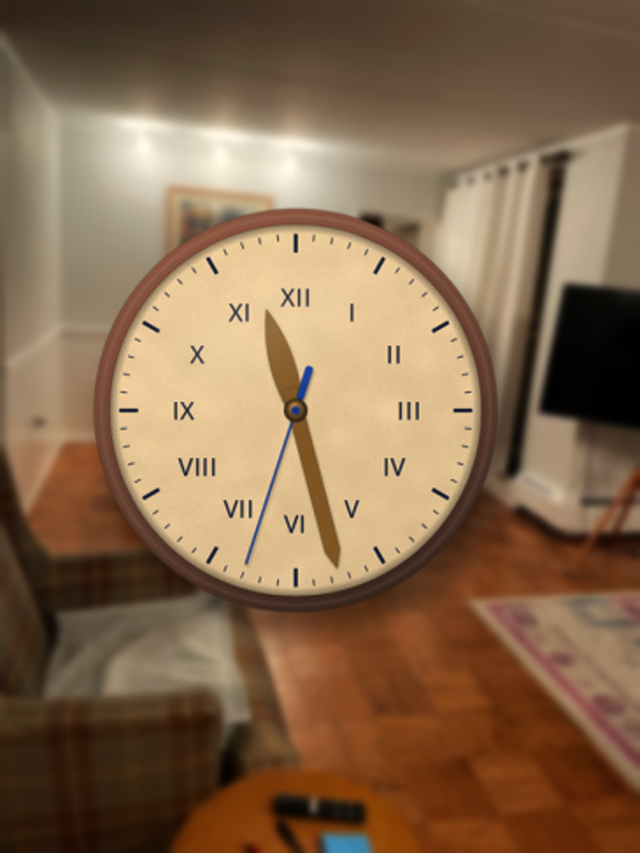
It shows 11:27:33
